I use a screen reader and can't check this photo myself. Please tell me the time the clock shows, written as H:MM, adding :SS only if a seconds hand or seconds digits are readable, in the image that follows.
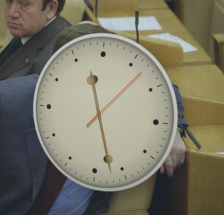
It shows 11:27:07
